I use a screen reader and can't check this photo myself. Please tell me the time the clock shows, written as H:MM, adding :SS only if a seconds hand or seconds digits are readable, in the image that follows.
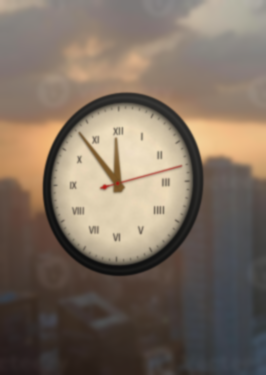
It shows 11:53:13
